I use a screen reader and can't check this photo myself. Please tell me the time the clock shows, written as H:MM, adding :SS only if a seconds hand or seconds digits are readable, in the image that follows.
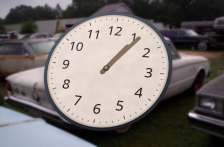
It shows 1:06
